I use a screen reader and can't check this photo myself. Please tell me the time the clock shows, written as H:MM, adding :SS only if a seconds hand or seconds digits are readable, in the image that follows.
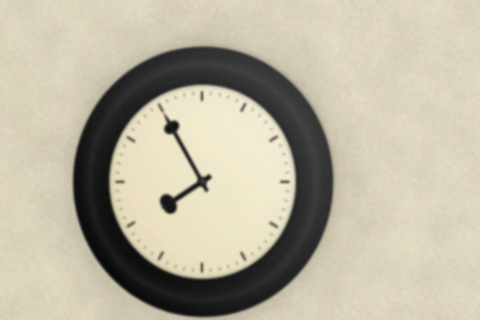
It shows 7:55
